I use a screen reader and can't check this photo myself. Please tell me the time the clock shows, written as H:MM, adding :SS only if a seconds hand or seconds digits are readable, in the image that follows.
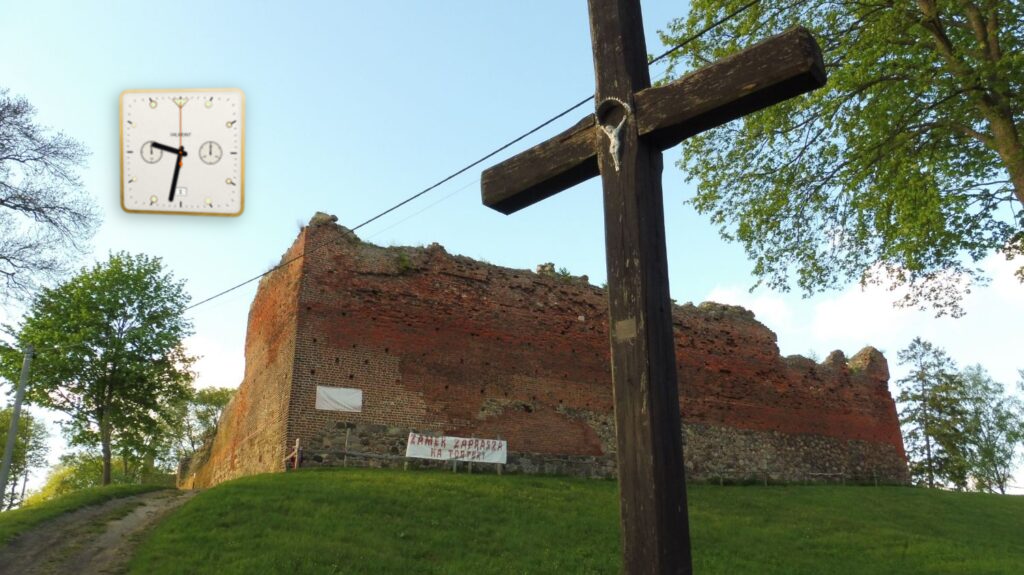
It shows 9:32
